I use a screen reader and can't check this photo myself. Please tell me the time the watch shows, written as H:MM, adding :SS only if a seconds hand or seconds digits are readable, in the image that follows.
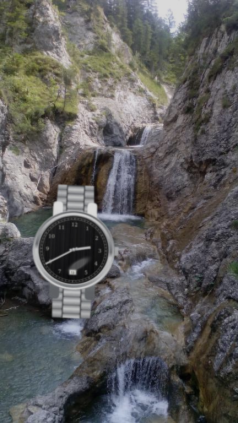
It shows 2:40
